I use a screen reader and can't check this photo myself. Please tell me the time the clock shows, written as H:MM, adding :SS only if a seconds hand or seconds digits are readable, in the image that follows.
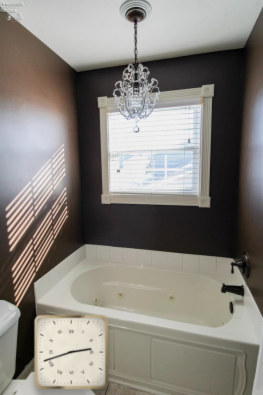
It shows 2:42
